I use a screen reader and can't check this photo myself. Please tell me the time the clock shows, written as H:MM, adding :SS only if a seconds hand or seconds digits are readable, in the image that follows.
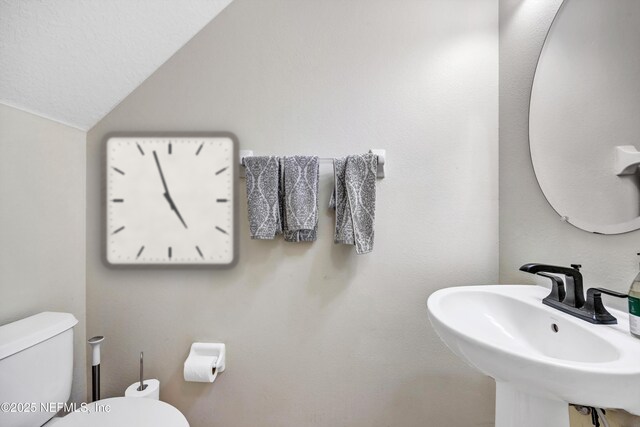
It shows 4:57
